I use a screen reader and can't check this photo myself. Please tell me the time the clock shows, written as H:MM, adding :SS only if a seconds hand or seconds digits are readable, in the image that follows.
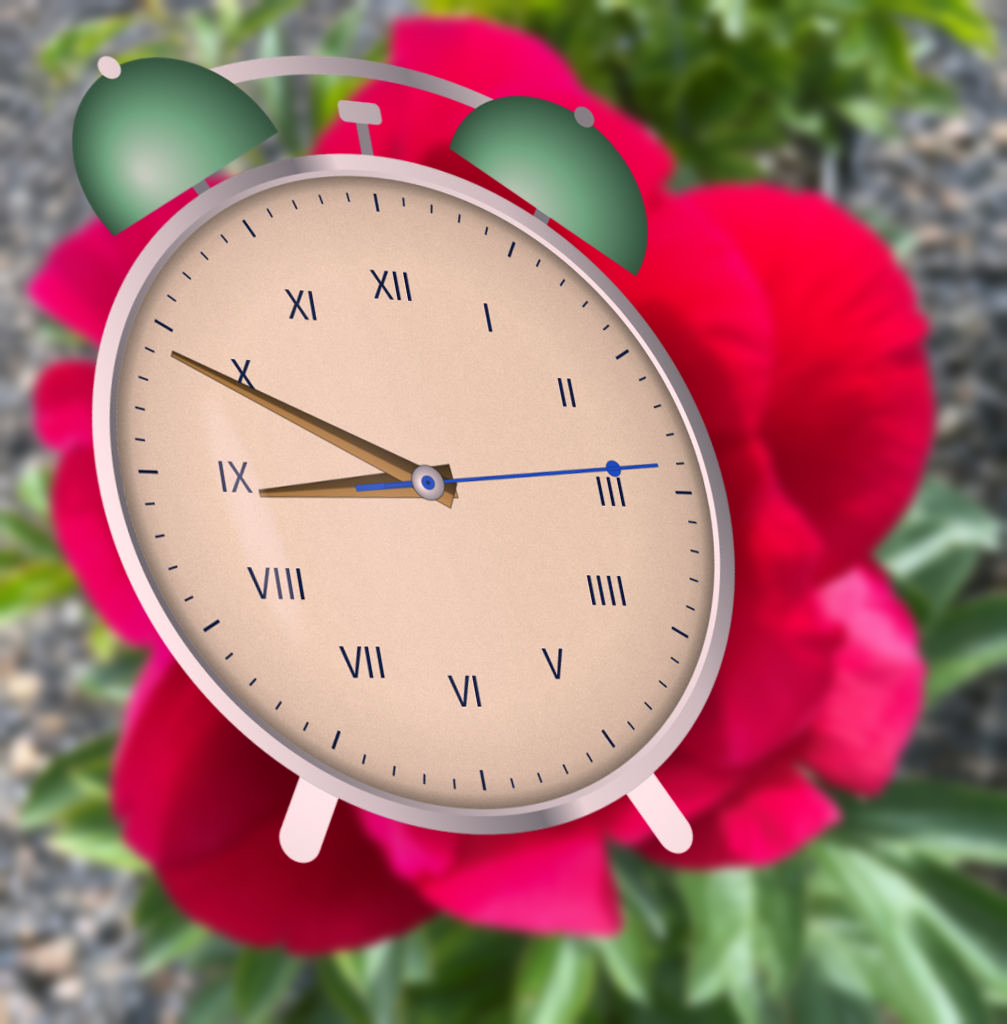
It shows 8:49:14
